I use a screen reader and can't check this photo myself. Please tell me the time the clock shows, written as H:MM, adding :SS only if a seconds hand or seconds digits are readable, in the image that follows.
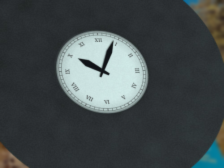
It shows 10:04
